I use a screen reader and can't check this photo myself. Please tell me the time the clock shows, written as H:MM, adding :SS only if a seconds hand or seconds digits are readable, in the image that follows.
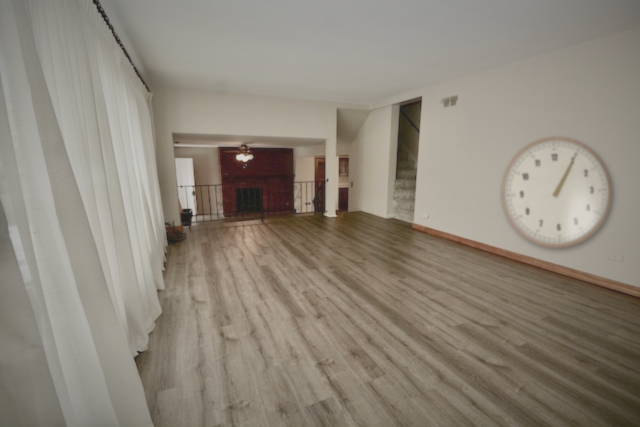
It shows 1:05
